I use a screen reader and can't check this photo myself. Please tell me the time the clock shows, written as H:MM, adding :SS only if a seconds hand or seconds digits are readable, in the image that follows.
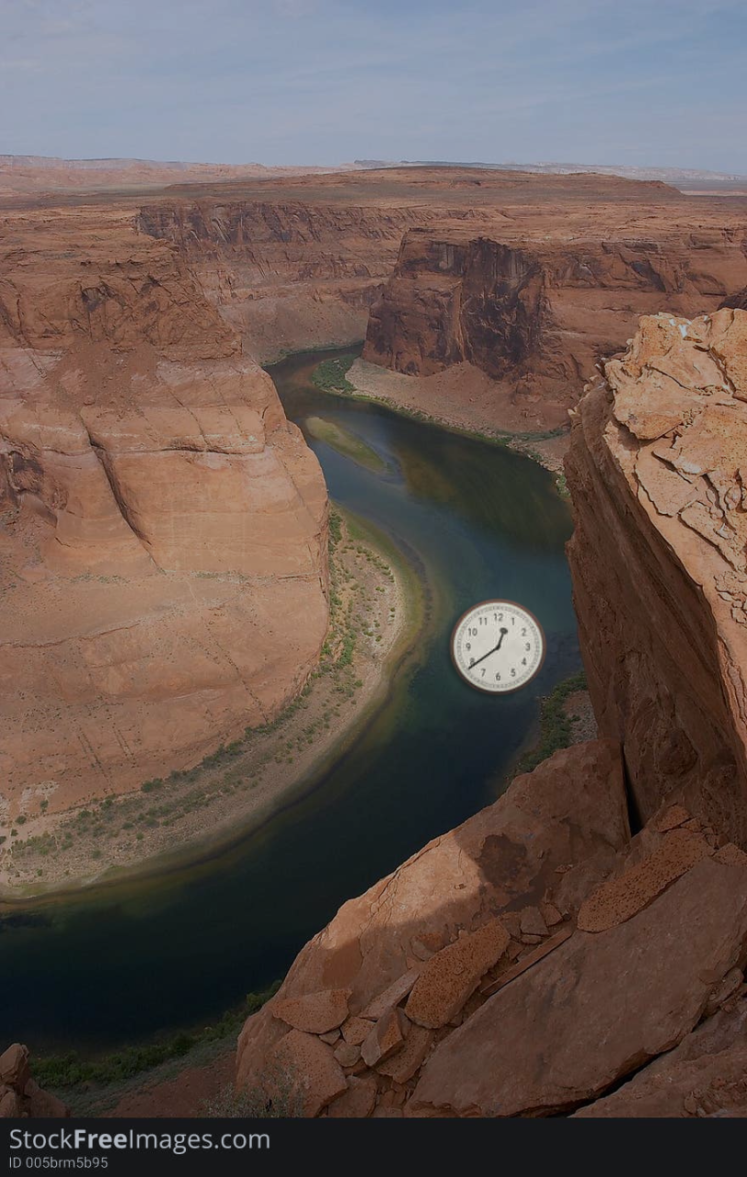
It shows 12:39
